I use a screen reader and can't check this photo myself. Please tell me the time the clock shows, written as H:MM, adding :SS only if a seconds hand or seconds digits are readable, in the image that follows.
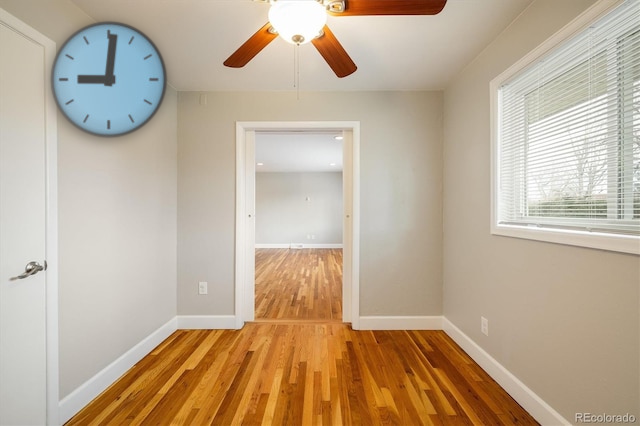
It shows 9:01
